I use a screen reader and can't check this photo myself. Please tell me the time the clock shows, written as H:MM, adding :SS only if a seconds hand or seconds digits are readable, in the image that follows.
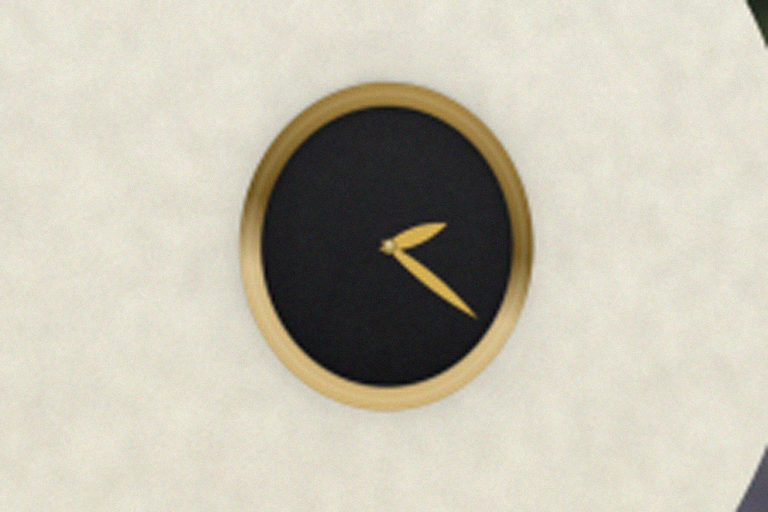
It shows 2:21
